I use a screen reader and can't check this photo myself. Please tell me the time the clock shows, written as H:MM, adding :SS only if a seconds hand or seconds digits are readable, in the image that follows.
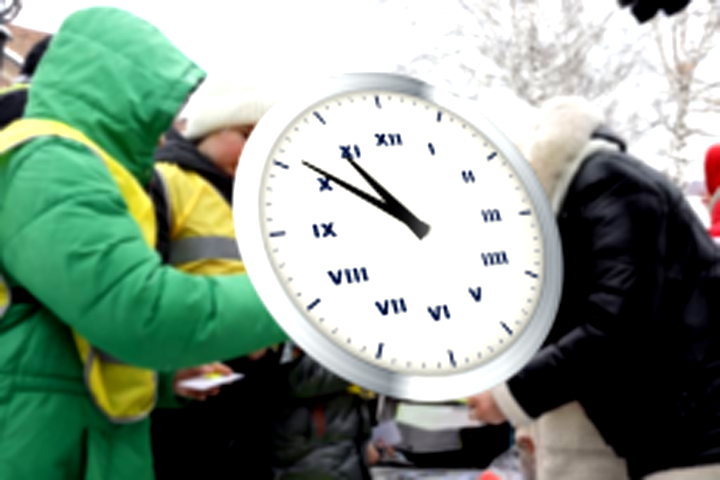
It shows 10:51
